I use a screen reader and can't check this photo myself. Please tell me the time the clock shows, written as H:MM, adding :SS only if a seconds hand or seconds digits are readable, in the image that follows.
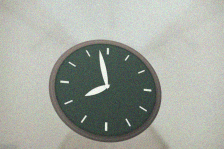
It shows 7:58
